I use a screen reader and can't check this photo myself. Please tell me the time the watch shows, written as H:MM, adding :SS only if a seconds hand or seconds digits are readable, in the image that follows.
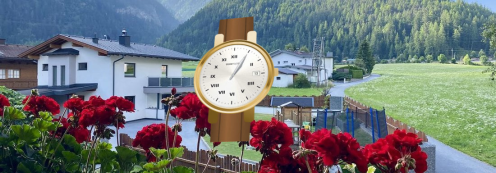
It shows 1:05
